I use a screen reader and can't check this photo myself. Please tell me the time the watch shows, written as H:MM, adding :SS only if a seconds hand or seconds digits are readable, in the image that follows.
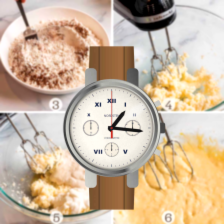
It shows 1:16
